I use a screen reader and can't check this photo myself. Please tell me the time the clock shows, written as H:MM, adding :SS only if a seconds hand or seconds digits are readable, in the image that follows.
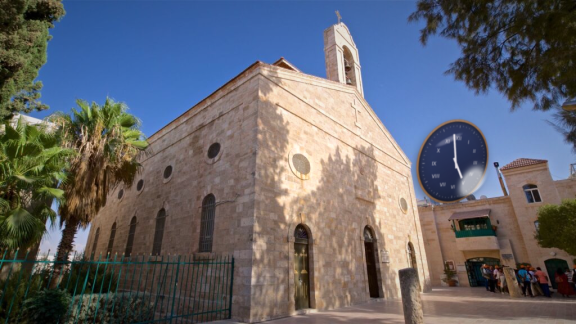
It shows 4:58
